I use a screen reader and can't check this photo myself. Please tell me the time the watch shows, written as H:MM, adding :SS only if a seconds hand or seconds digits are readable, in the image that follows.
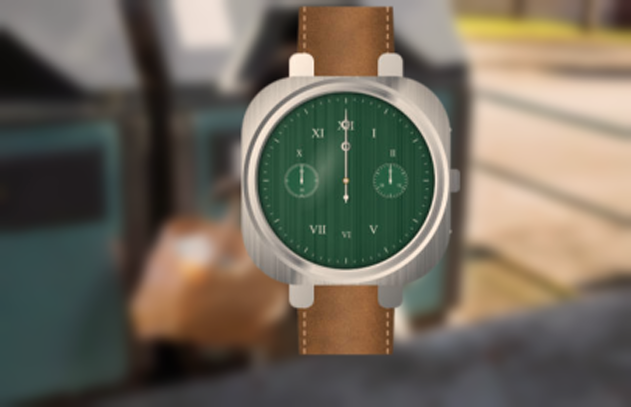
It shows 12:00
